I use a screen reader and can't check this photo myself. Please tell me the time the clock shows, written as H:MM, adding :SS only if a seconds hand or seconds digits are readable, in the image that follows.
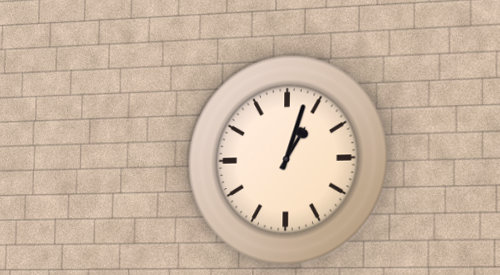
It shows 1:03
